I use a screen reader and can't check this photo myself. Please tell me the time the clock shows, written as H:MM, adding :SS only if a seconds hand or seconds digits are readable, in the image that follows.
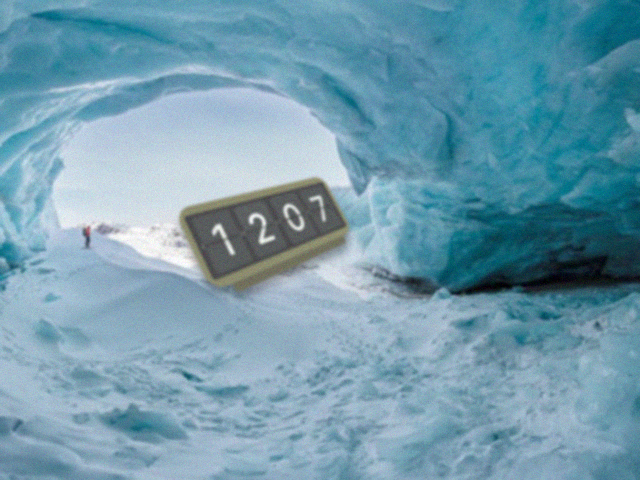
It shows 12:07
